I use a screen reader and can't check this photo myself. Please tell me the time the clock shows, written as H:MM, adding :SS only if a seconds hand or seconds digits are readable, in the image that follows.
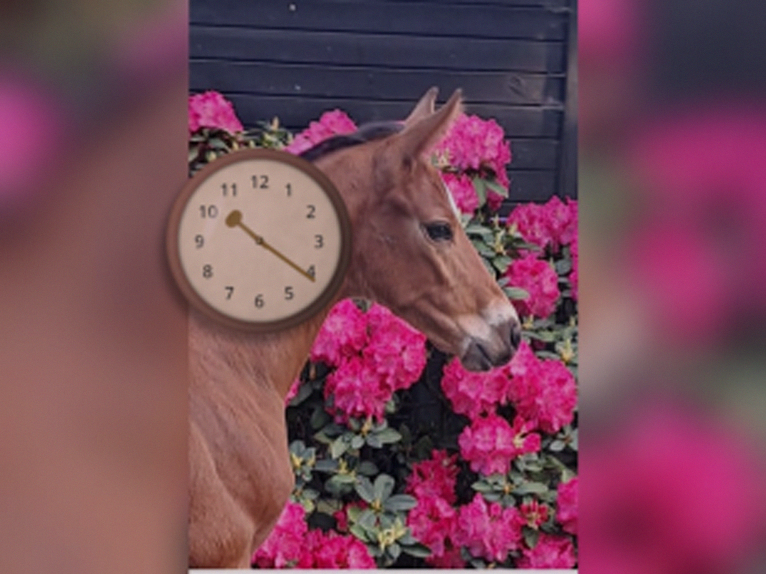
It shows 10:21
